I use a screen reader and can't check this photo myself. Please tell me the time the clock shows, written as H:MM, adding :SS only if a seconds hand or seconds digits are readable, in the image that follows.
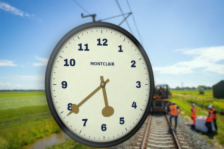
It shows 5:39
